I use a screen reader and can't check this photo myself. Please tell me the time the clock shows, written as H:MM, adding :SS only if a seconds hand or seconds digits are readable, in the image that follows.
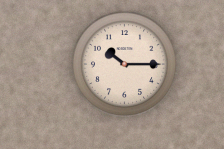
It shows 10:15
